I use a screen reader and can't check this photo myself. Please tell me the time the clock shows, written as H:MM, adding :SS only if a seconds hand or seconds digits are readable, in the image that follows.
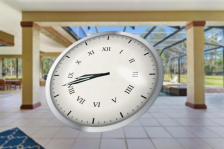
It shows 8:42
